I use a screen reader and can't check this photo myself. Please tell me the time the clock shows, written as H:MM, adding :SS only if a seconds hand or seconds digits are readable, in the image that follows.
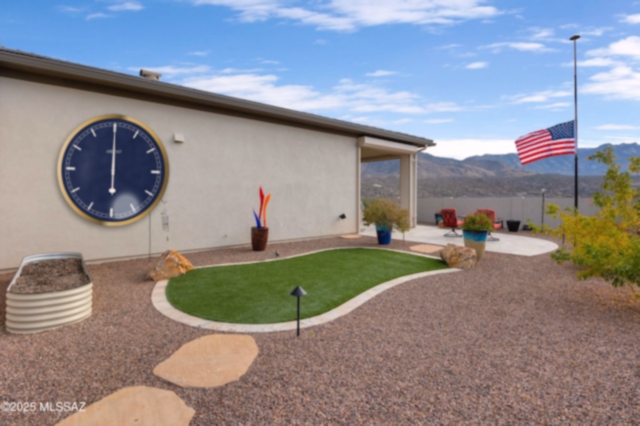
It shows 6:00
